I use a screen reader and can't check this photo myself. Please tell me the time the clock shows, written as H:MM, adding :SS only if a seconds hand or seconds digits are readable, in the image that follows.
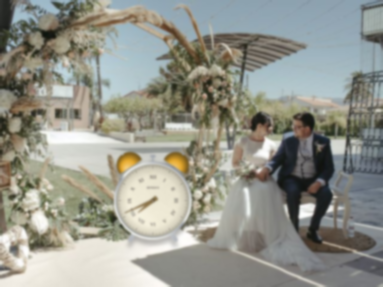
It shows 7:41
